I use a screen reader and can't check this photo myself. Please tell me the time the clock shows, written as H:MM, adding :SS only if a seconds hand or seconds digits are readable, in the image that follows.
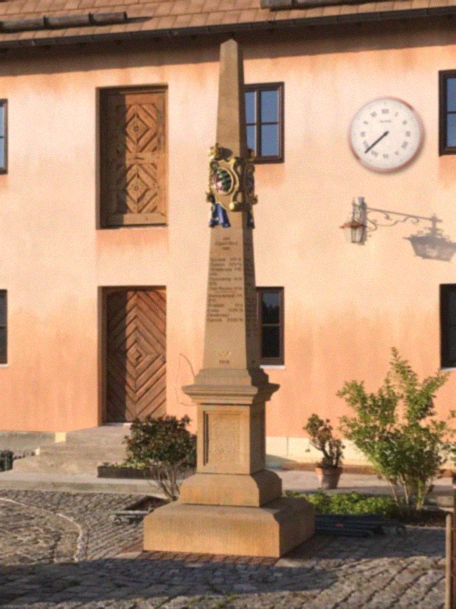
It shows 7:38
